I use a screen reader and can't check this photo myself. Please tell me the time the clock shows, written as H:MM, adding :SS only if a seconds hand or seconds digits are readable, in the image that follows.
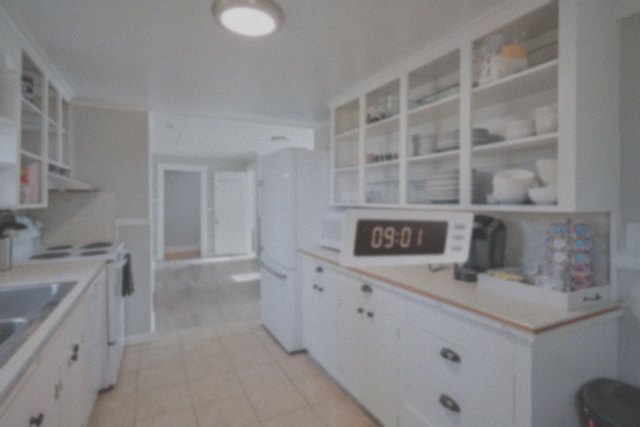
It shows 9:01
